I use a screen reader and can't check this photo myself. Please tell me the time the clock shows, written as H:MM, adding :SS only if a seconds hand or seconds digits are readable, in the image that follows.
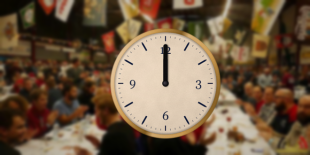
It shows 12:00
